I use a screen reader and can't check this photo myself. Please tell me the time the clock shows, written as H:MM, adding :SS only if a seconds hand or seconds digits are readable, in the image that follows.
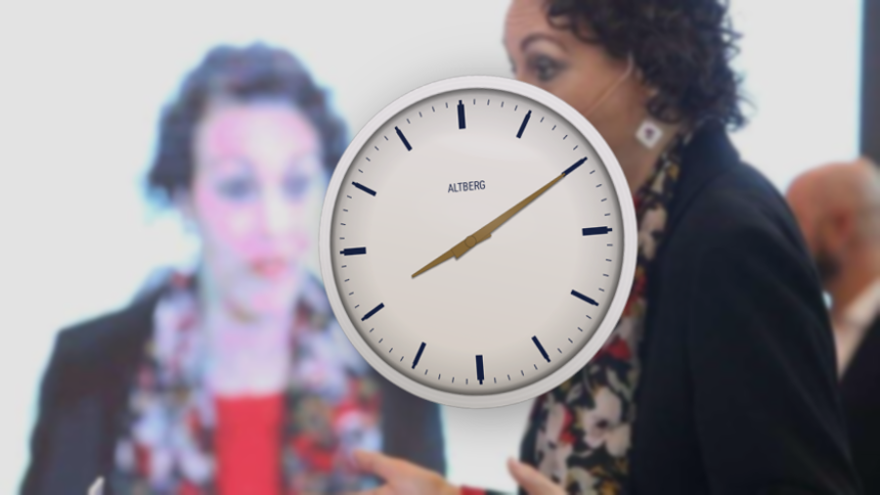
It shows 8:10
